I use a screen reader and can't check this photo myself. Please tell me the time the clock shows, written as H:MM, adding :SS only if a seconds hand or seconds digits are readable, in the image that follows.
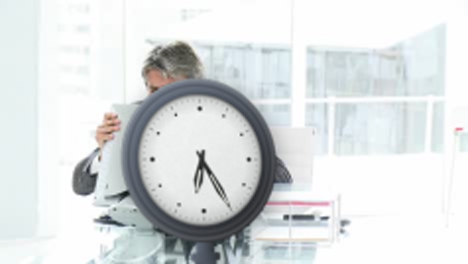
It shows 6:25
